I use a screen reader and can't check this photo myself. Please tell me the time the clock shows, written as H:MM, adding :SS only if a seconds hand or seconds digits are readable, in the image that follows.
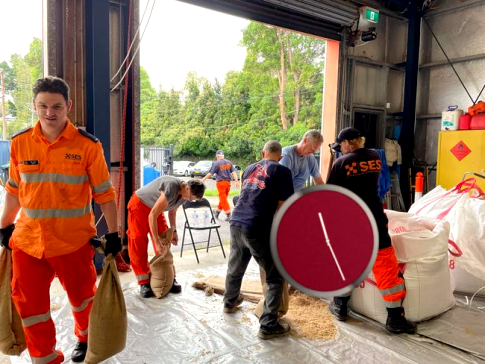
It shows 11:26
